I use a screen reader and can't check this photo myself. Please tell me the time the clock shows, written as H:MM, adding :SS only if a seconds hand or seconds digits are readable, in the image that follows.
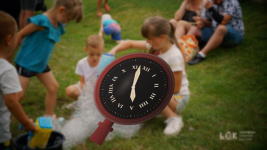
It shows 4:57
